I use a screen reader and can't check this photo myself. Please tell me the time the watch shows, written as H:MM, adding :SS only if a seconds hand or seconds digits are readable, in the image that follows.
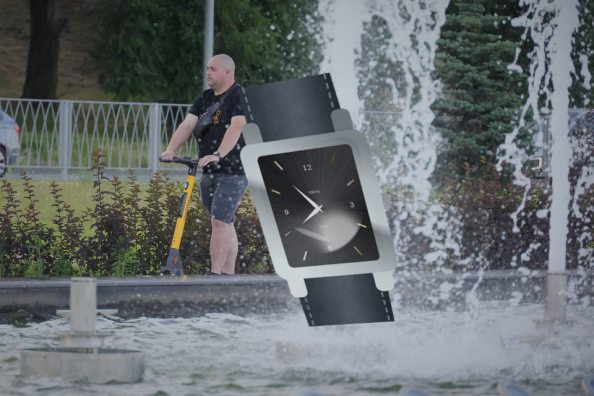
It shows 7:54
